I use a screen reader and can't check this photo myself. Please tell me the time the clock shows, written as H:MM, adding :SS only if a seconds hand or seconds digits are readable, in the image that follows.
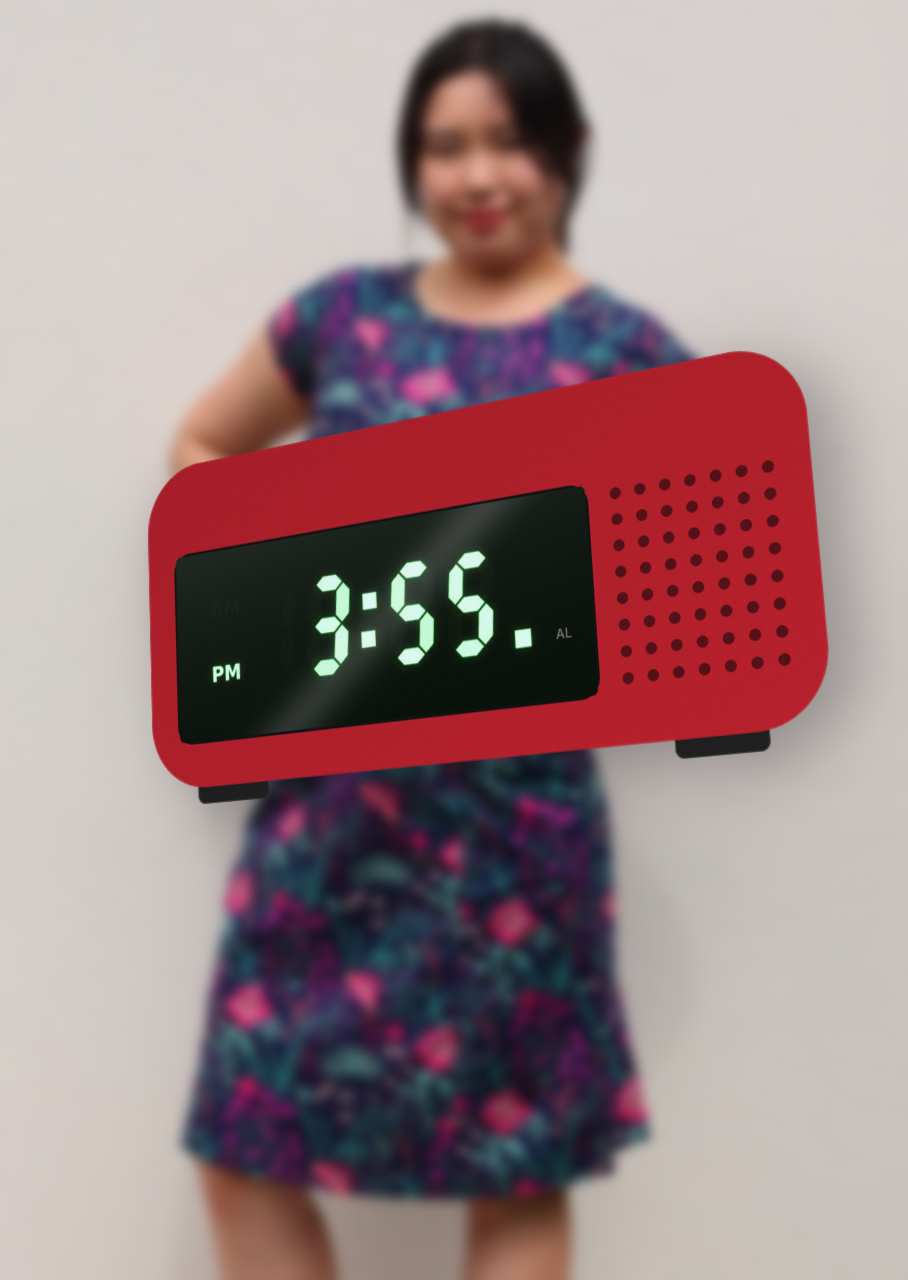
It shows 3:55
